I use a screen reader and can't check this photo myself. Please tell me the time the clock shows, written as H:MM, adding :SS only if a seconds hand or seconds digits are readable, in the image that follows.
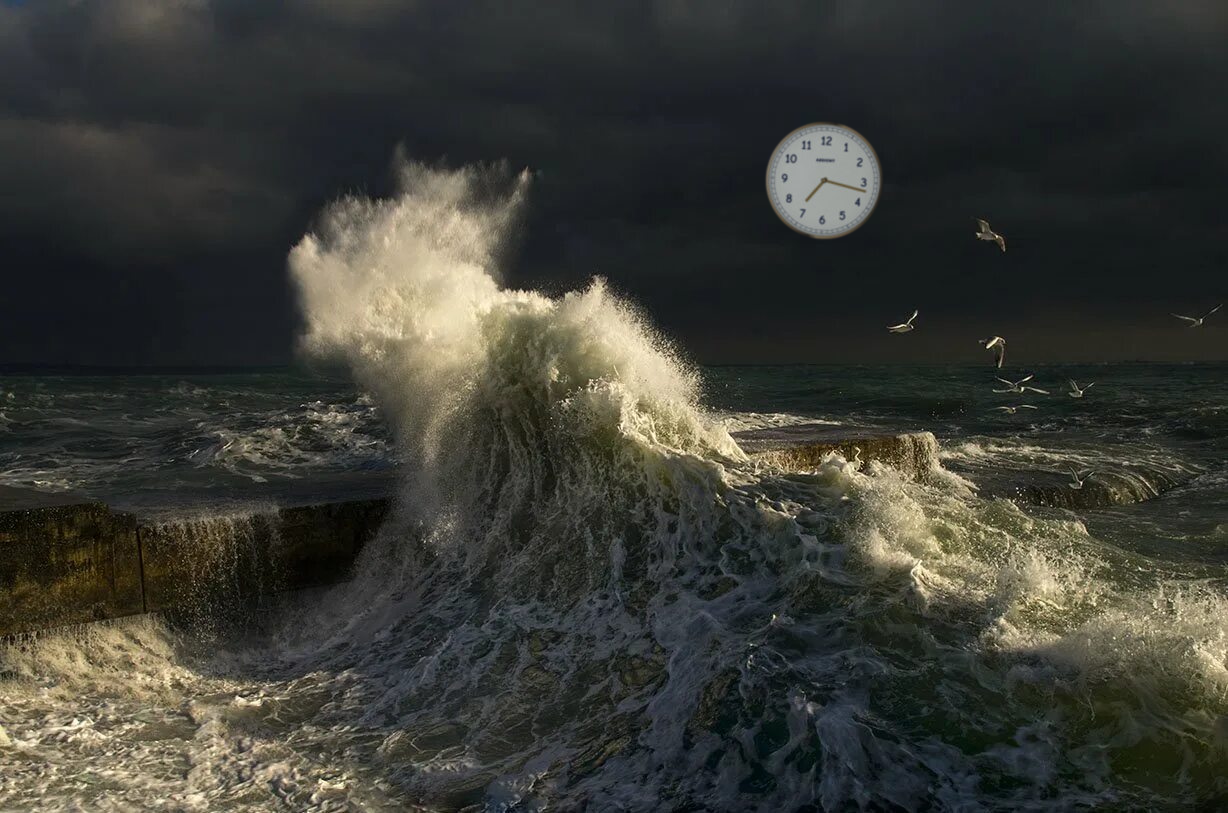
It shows 7:17
